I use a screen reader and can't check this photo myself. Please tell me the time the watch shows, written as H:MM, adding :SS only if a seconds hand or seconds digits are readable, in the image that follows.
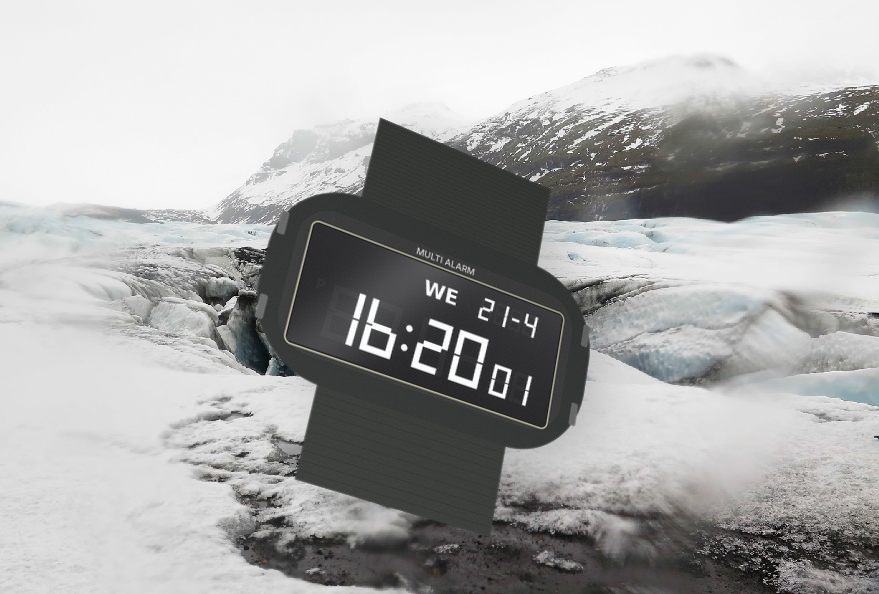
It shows 16:20:01
